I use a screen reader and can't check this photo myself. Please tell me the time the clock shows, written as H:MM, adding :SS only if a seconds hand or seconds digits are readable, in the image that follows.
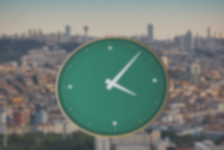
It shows 4:07
